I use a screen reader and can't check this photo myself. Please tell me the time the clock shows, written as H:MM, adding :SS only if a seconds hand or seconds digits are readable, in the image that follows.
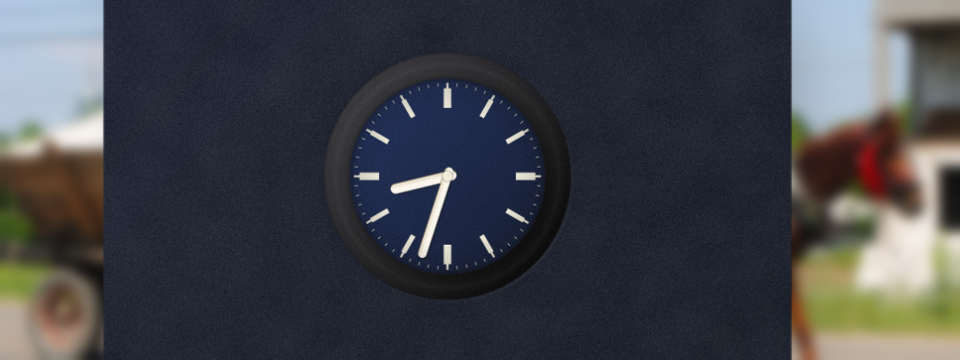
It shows 8:33
